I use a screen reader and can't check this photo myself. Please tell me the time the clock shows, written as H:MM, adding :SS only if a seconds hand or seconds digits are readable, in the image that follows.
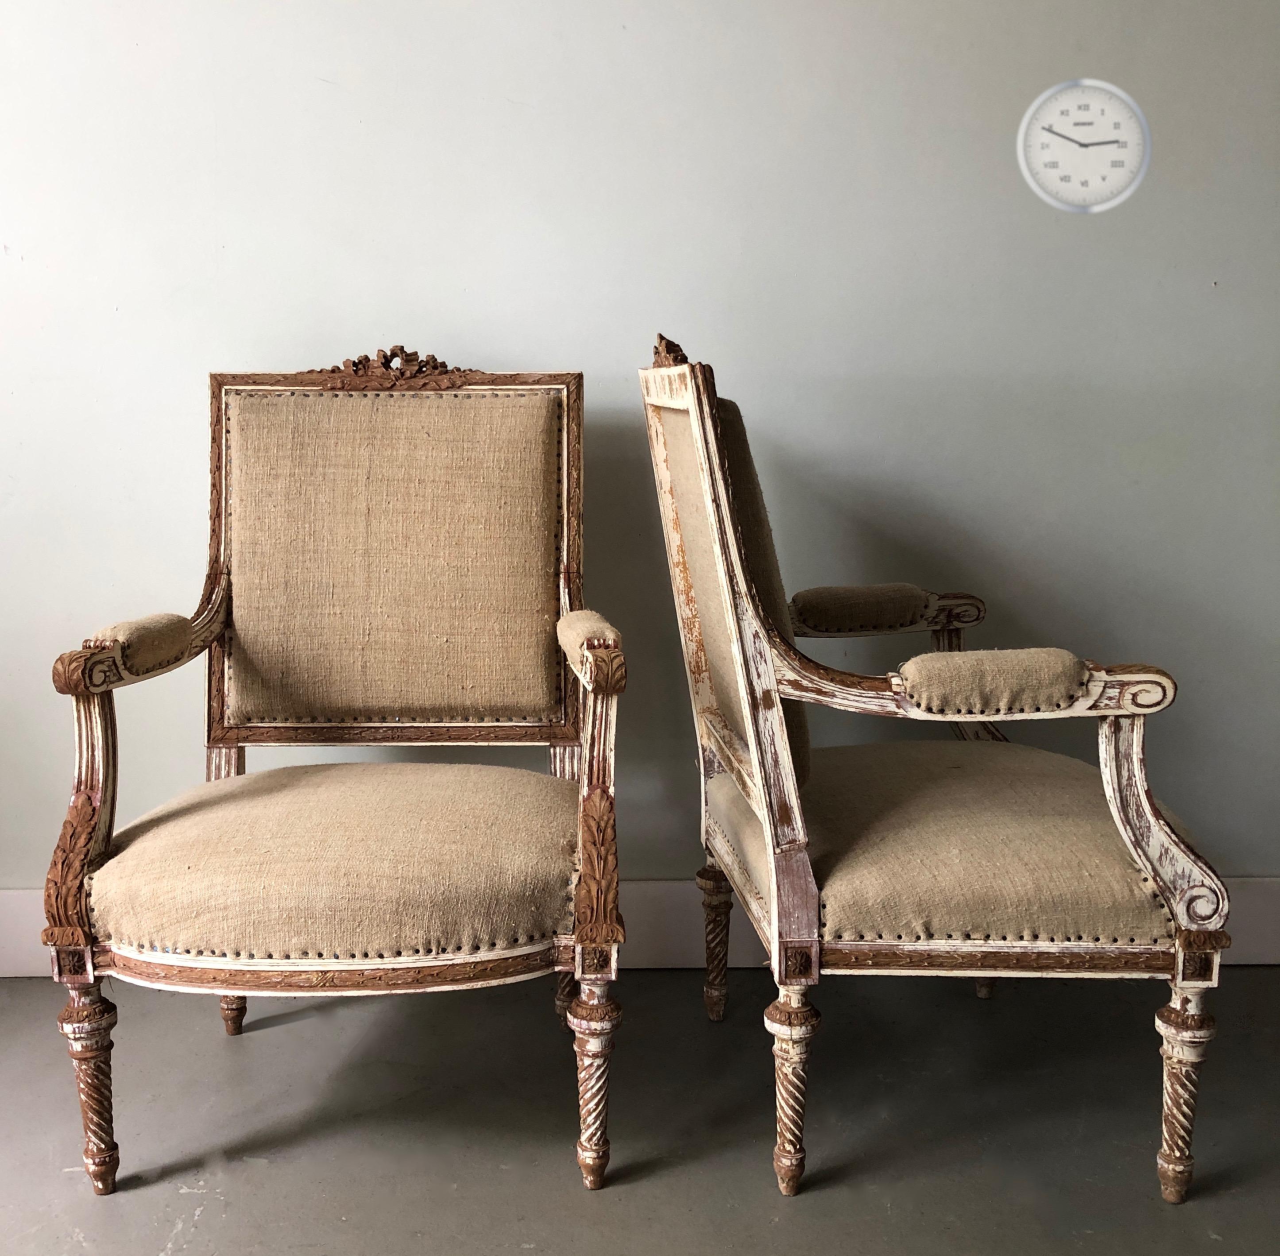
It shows 2:49
